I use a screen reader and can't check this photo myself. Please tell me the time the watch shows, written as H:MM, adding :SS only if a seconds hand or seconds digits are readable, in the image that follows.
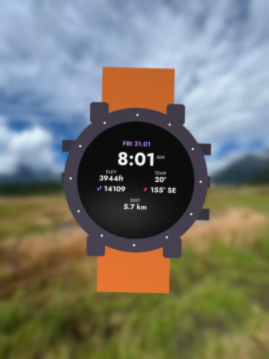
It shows 8:01
